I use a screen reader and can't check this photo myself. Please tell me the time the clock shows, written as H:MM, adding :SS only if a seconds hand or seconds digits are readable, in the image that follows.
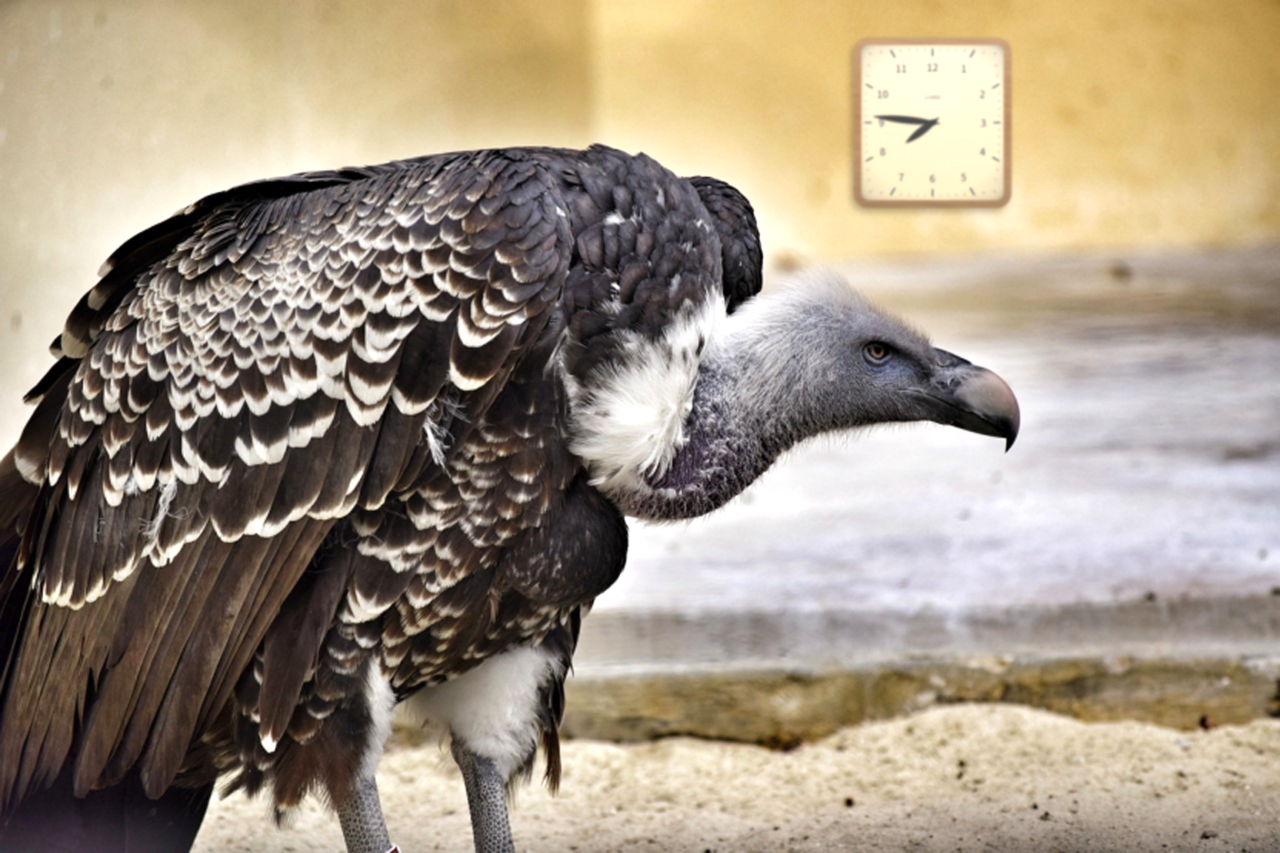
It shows 7:46
